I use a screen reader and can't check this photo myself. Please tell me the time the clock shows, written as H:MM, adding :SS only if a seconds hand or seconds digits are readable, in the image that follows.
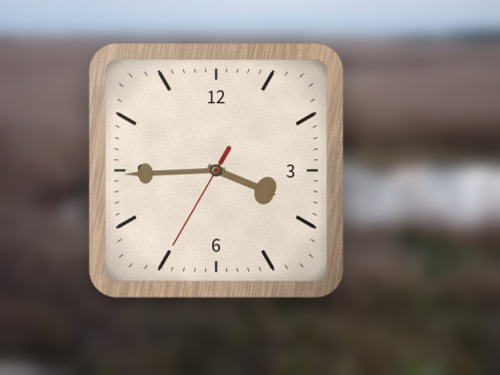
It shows 3:44:35
